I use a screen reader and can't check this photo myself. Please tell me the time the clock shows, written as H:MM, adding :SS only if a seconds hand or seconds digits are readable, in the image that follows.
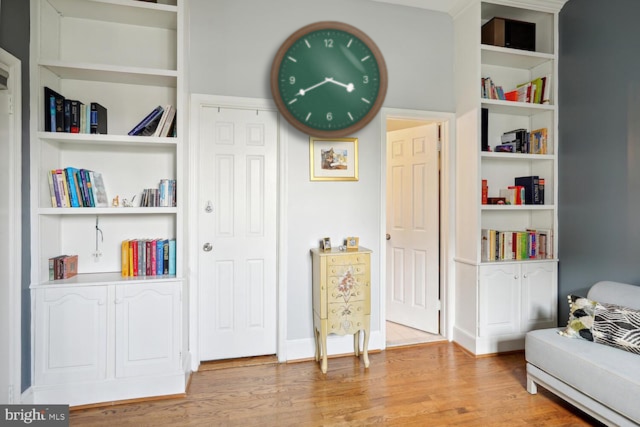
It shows 3:41
